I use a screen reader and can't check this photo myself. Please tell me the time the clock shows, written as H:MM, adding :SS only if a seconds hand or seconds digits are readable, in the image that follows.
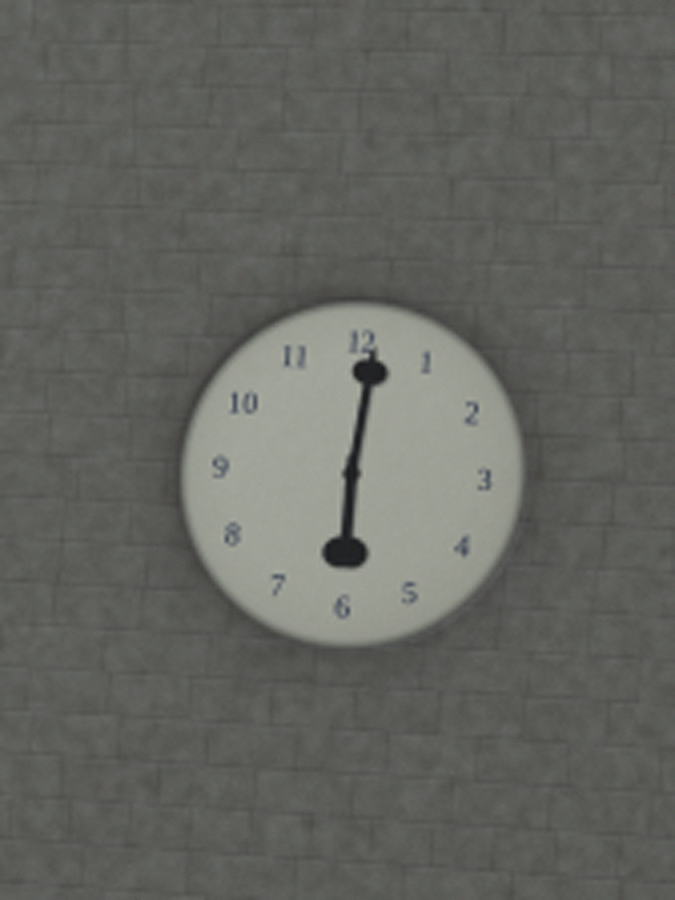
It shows 6:01
